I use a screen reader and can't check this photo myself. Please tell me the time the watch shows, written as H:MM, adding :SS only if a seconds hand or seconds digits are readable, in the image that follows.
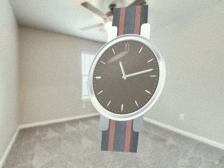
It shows 11:13
